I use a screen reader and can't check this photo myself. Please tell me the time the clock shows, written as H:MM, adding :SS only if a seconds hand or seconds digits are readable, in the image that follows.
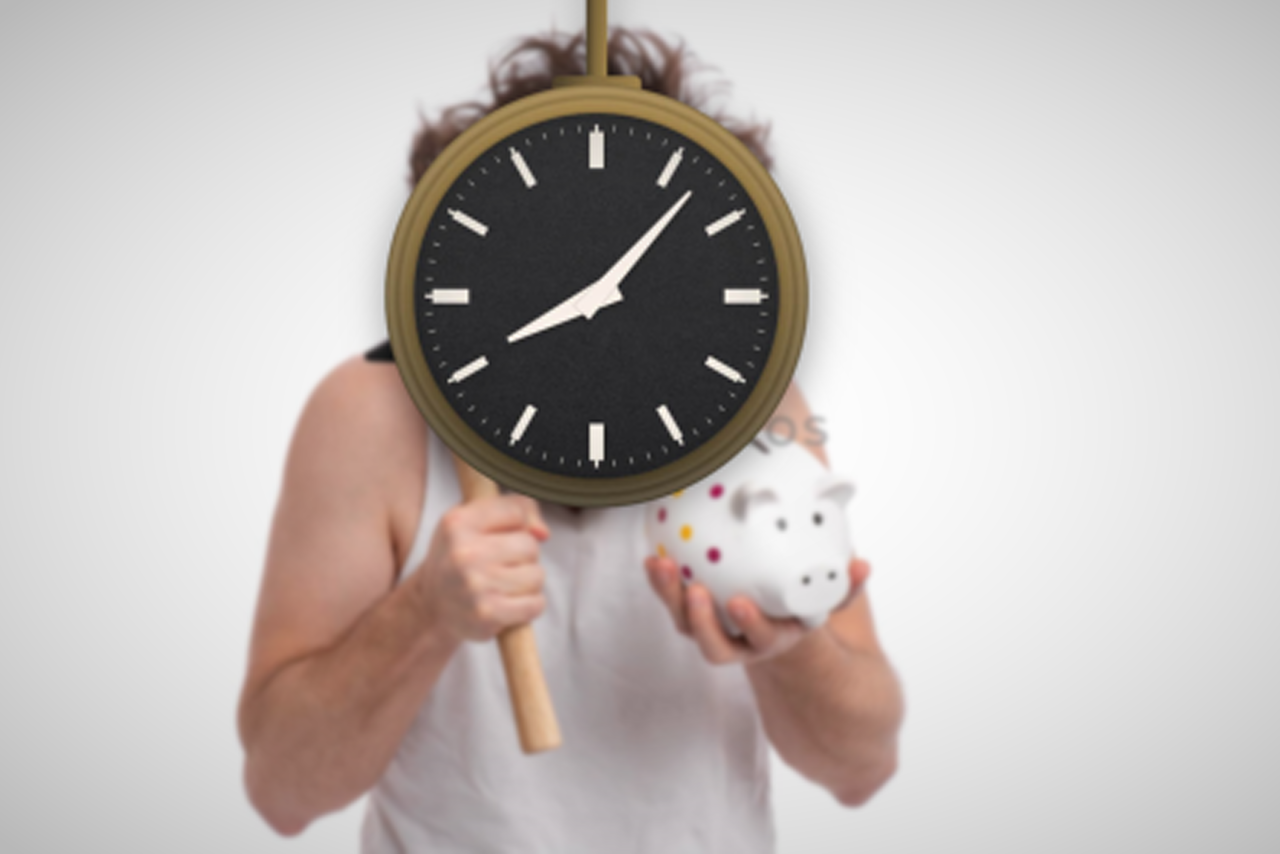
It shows 8:07
